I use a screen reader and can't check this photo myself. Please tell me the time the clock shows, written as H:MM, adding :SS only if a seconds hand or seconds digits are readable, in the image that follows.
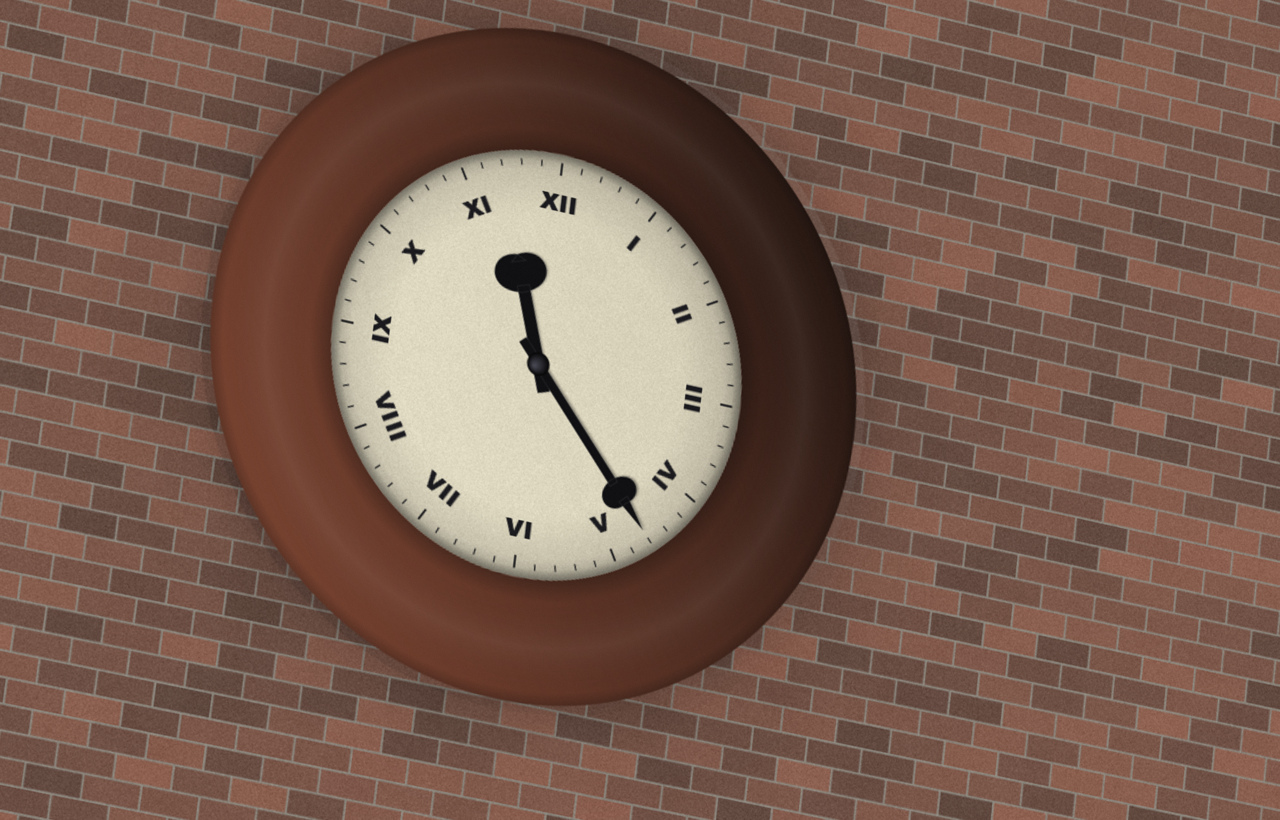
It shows 11:23
